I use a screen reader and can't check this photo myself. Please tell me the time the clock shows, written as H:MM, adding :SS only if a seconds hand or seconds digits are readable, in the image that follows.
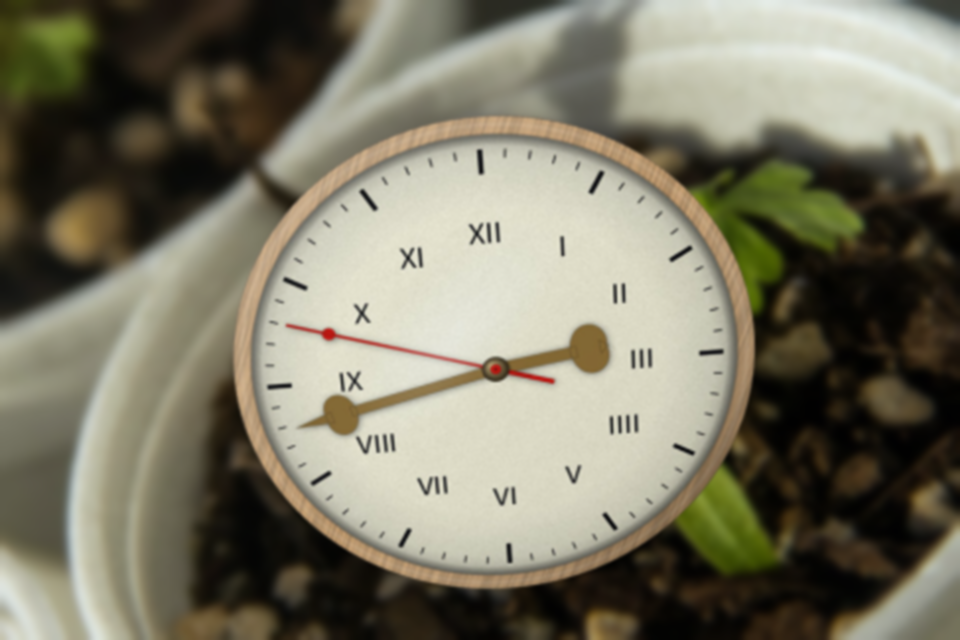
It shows 2:42:48
